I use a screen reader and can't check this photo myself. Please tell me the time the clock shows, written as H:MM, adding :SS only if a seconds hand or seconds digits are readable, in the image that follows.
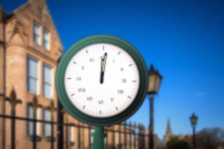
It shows 12:01
